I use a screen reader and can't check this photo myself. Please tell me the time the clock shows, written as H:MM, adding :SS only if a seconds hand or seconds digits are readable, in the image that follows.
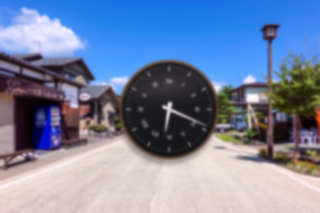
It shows 6:19
